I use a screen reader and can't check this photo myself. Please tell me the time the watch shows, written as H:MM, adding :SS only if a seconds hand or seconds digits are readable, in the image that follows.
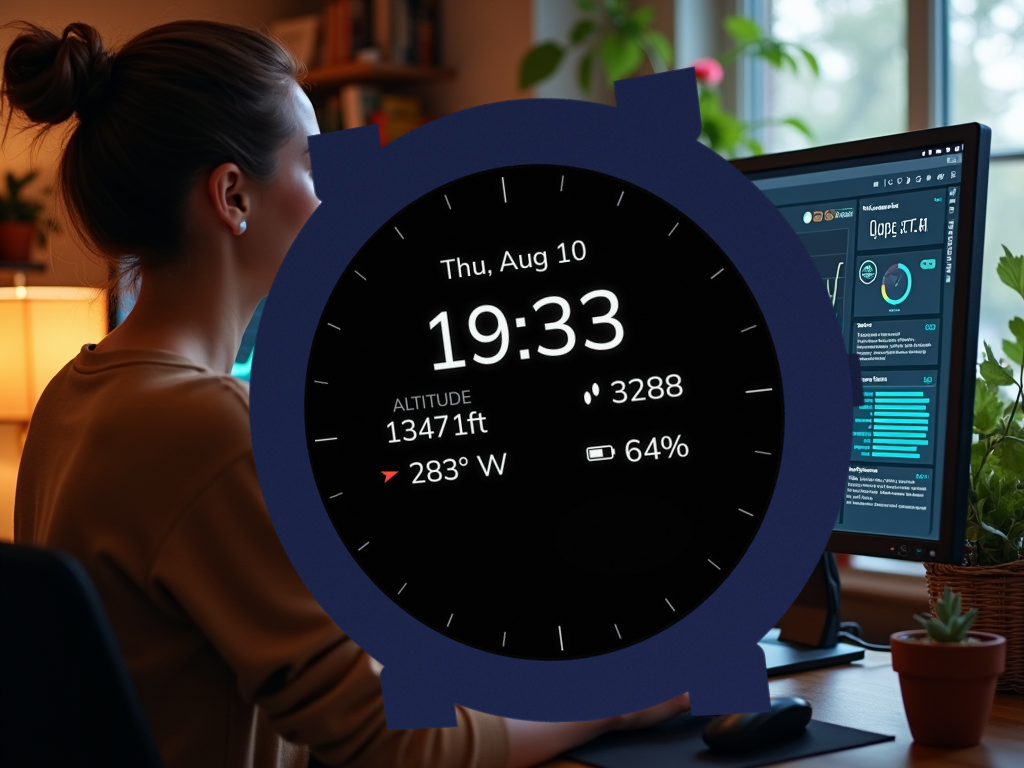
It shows 19:33
